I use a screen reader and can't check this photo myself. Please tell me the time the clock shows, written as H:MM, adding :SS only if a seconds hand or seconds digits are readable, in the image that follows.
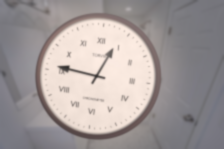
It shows 12:46
